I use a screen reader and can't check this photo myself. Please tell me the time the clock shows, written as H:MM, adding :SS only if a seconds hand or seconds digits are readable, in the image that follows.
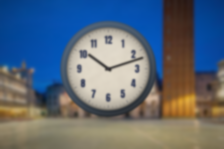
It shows 10:12
